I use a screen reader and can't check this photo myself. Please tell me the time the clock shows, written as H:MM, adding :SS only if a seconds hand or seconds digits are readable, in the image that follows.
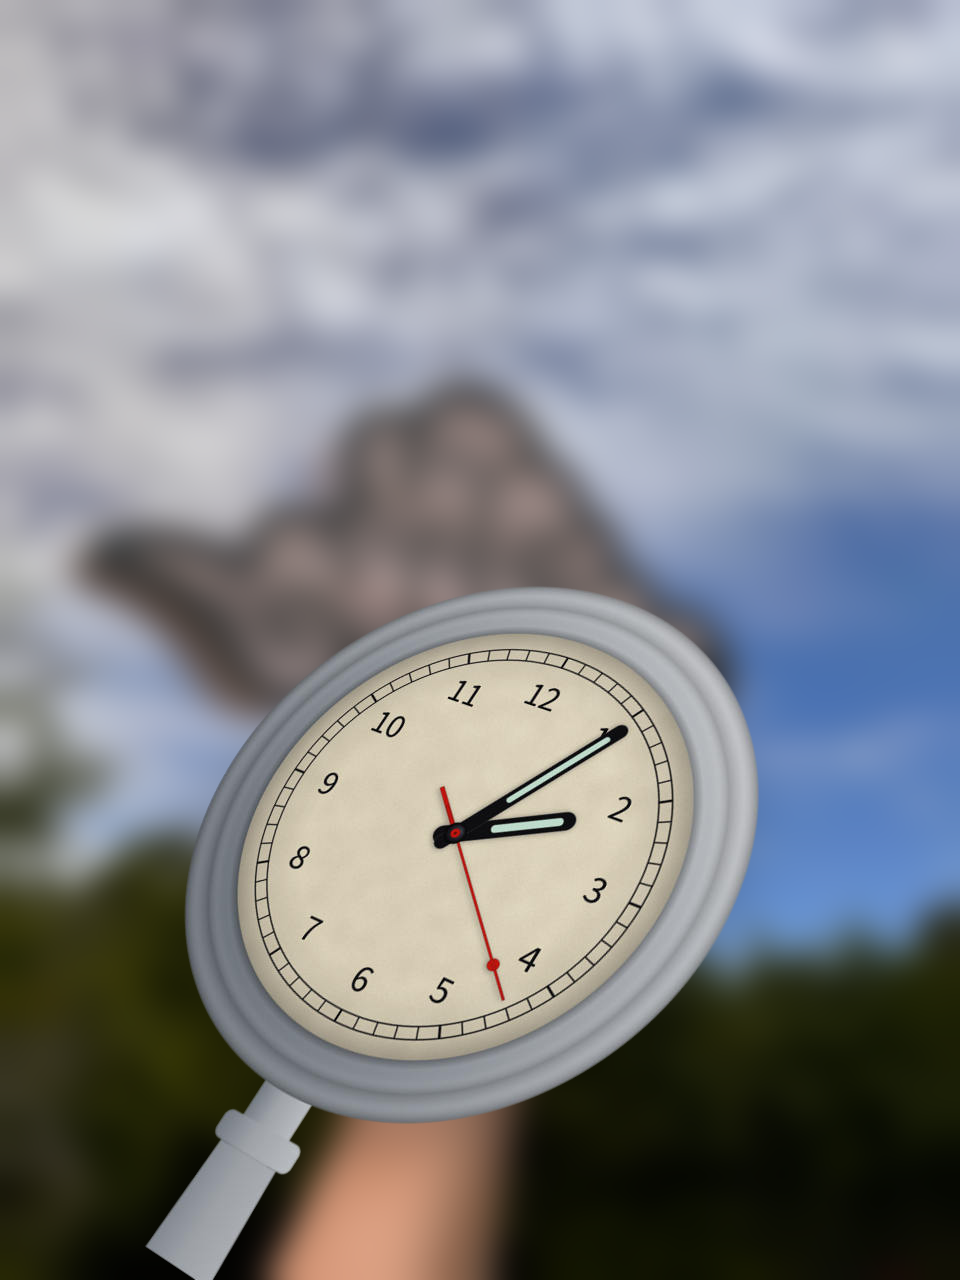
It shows 2:05:22
